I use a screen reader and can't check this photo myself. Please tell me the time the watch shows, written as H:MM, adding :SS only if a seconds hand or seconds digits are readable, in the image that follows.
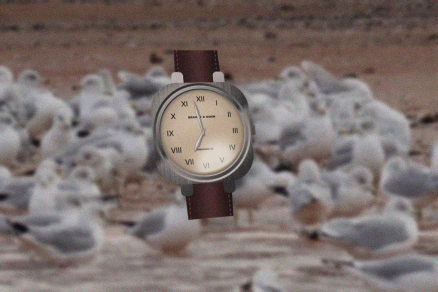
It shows 6:58
